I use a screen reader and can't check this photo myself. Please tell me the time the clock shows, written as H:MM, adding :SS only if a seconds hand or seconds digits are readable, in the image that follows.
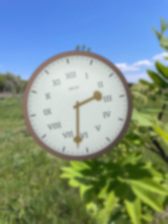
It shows 2:32
